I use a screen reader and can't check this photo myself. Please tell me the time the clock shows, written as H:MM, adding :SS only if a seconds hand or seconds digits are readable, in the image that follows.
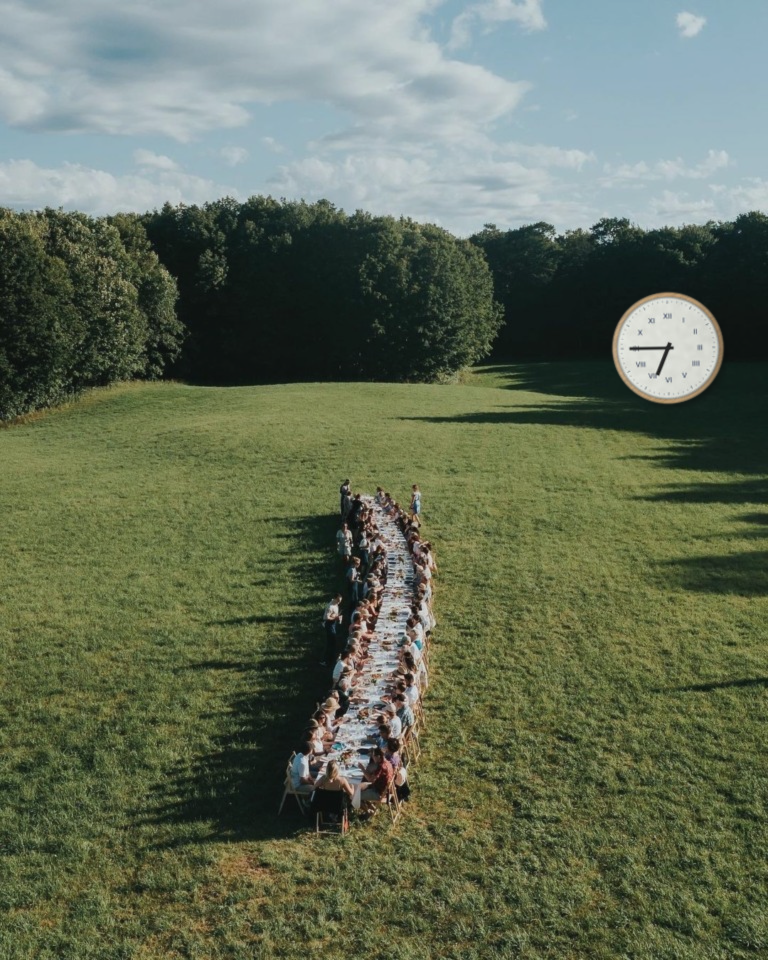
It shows 6:45
